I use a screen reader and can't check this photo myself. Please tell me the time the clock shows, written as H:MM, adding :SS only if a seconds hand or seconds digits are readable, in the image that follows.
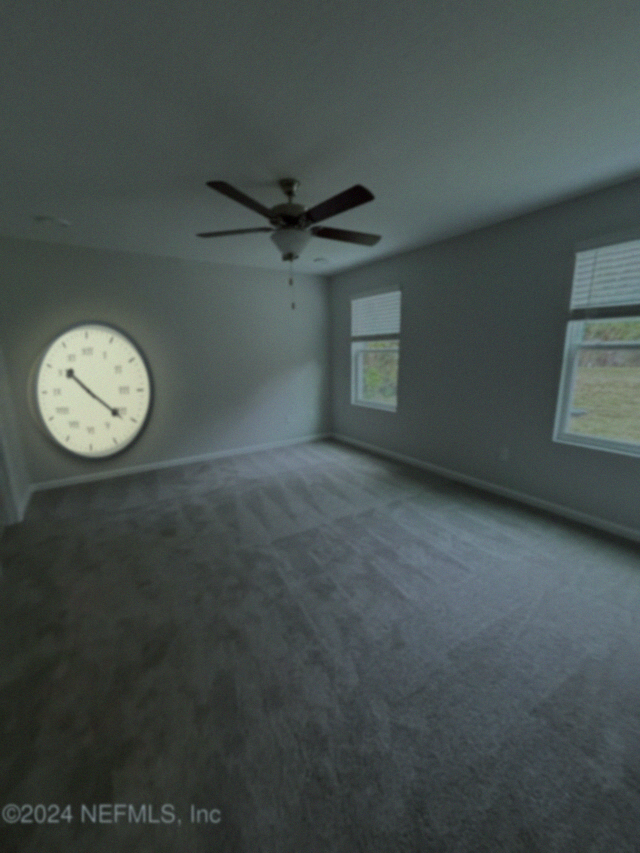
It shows 10:21
